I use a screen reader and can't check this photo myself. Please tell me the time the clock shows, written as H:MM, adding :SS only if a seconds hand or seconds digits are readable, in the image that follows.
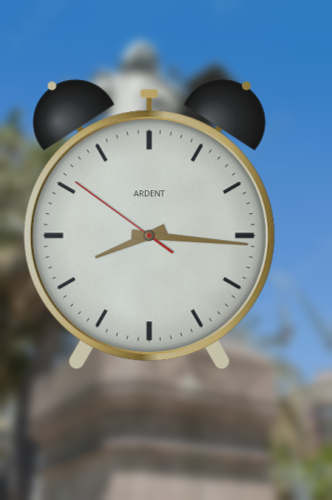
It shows 8:15:51
